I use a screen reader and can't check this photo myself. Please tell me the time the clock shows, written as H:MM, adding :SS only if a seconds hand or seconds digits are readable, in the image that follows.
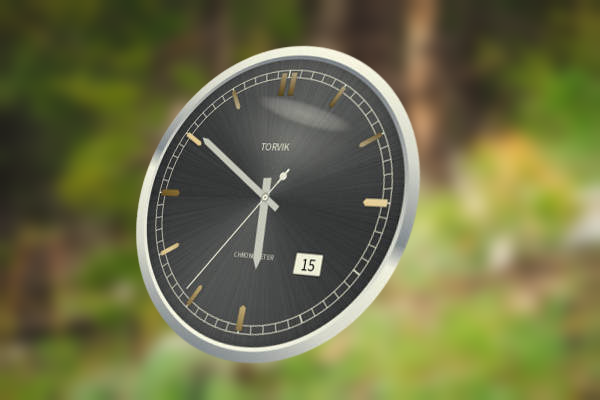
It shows 5:50:36
